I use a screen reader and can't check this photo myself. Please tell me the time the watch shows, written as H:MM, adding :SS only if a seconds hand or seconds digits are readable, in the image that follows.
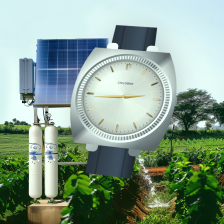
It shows 2:44
